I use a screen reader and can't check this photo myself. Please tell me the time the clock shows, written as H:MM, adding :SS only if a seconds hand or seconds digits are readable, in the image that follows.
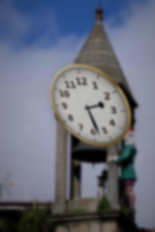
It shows 2:28
